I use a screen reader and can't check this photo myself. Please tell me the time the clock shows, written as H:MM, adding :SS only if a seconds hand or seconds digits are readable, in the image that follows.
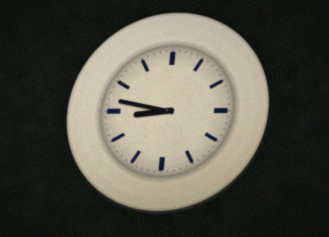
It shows 8:47
